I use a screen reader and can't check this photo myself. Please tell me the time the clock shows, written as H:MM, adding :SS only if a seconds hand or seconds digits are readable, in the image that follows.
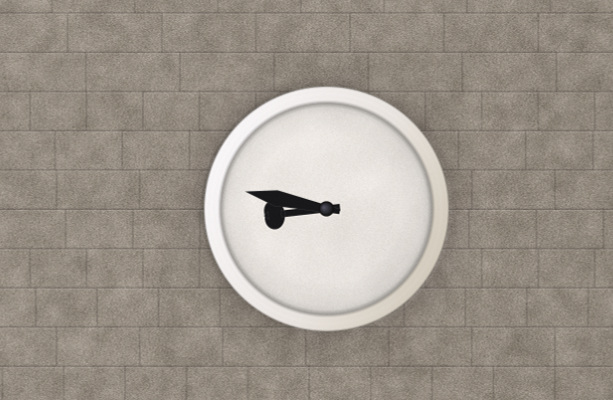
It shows 8:47
